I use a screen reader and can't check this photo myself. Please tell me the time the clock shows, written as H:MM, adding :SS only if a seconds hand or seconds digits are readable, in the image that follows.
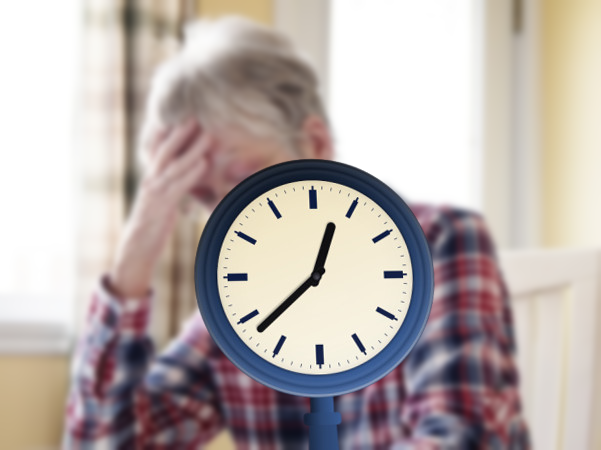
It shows 12:38
